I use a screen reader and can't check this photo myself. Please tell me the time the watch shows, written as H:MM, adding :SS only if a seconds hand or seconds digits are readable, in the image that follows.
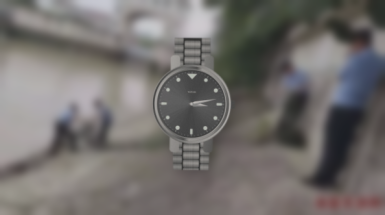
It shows 3:13
